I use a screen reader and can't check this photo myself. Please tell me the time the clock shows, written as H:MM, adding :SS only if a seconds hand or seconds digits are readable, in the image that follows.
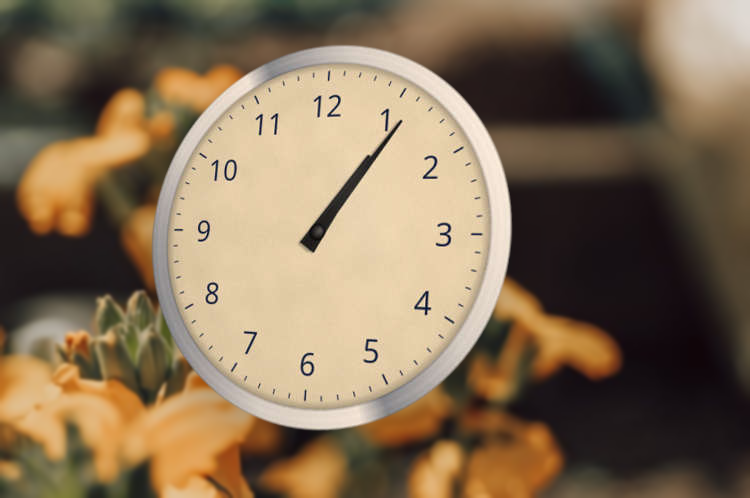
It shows 1:06
